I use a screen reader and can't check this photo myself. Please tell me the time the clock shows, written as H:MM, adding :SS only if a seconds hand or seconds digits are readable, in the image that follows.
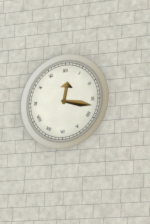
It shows 12:17
